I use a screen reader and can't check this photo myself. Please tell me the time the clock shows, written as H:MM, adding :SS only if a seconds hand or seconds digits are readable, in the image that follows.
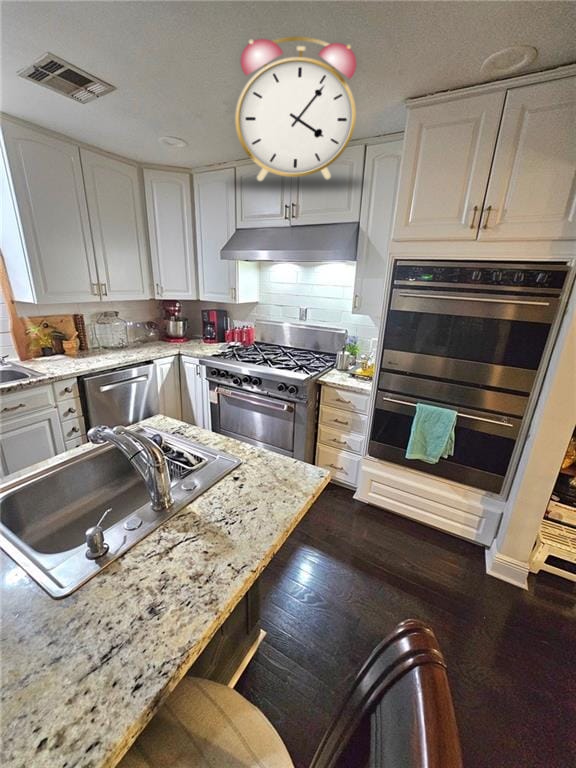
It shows 4:06
